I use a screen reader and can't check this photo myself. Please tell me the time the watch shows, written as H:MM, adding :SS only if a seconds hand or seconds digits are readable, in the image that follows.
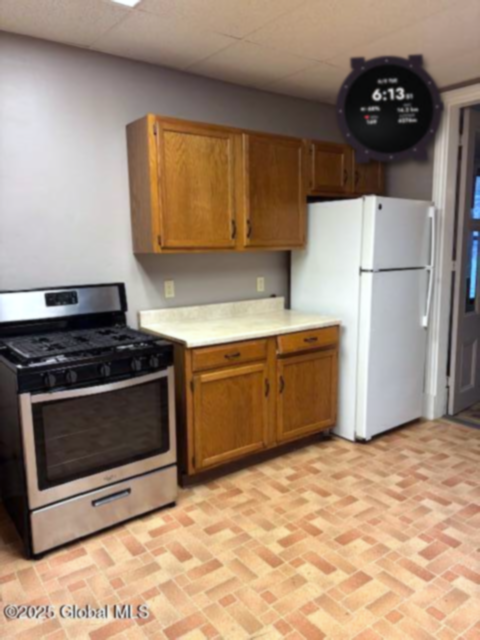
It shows 6:13
